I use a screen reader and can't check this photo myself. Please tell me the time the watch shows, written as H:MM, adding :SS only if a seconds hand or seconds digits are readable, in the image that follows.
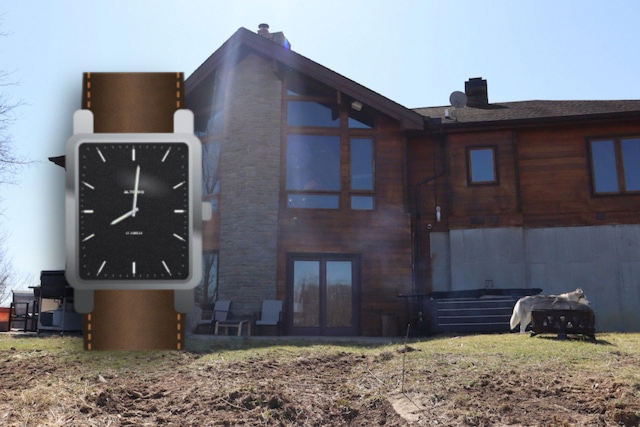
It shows 8:01
